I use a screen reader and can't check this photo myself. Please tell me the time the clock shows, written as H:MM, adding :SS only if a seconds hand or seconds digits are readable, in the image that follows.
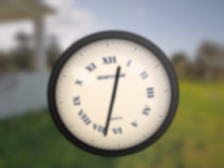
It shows 12:33
